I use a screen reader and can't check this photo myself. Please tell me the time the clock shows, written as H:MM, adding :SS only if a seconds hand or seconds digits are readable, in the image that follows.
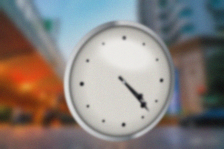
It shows 4:23
